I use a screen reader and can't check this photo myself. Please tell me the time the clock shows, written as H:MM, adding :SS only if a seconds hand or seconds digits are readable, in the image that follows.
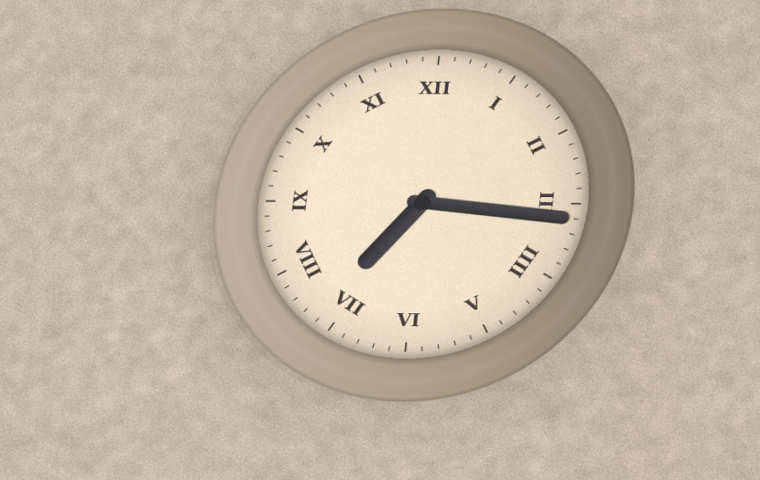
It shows 7:16
